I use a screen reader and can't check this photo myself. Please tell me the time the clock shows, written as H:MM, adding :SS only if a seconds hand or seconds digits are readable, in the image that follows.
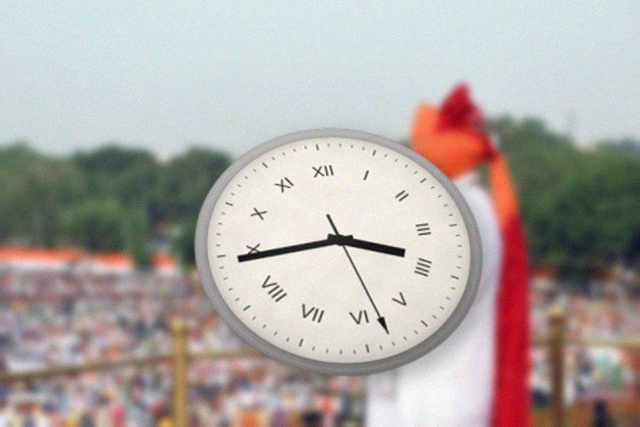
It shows 3:44:28
